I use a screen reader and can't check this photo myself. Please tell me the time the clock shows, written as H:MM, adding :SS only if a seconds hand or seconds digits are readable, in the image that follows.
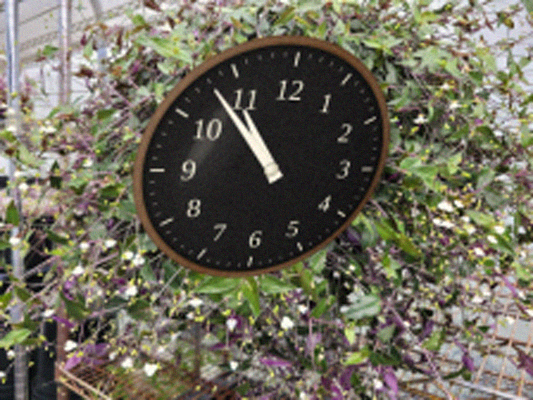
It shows 10:53
